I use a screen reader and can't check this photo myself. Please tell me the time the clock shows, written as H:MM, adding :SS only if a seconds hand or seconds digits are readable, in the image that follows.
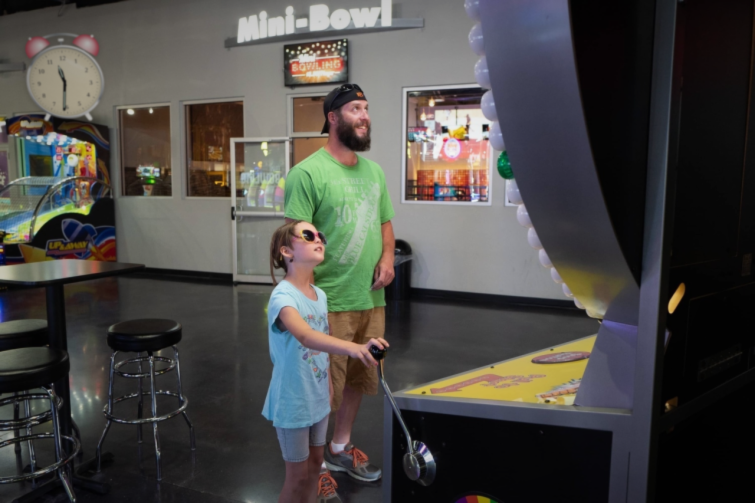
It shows 11:31
